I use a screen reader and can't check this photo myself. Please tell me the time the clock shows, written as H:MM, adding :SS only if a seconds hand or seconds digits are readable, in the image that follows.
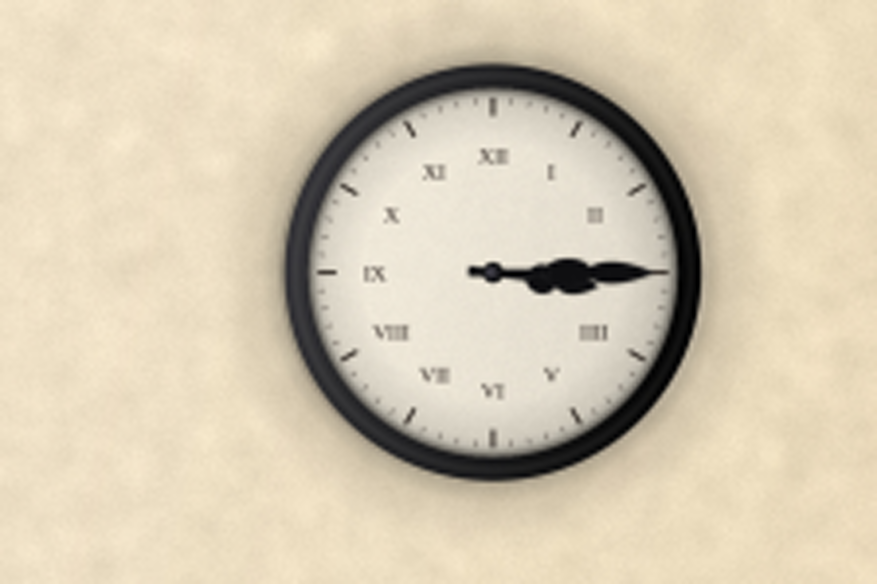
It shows 3:15
